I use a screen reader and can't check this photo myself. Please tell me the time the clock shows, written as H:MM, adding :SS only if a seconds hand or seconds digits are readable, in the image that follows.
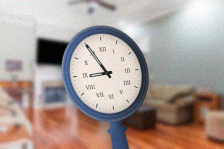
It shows 8:55
